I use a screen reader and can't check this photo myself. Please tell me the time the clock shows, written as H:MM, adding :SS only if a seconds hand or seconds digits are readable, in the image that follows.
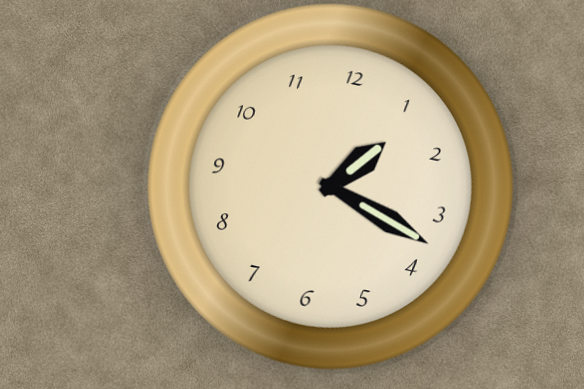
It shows 1:18
